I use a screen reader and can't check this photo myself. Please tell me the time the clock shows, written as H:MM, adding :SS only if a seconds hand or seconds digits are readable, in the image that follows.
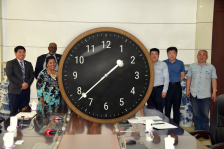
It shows 1:38
